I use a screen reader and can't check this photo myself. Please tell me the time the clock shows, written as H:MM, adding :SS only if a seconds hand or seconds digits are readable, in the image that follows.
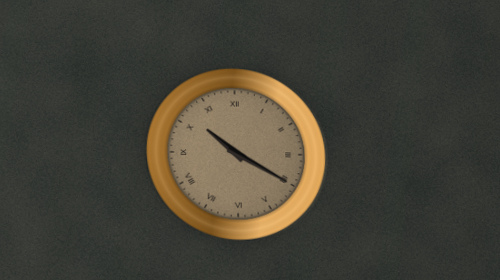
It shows 10:20
